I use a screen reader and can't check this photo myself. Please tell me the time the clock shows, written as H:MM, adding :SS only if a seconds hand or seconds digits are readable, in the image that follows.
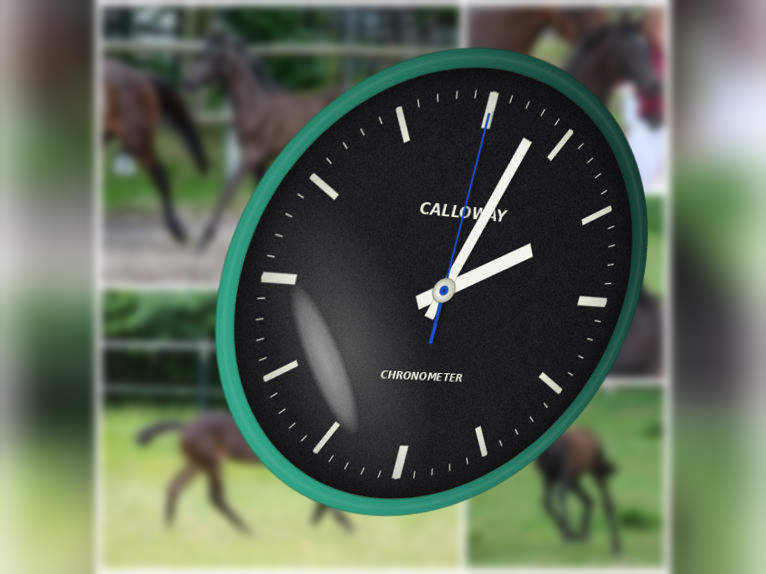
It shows 2:03:00
